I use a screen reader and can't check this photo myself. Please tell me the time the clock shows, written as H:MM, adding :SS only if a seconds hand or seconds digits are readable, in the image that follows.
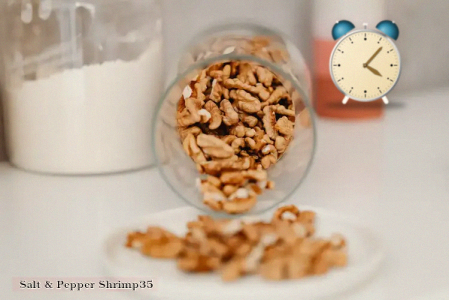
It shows 4:07
